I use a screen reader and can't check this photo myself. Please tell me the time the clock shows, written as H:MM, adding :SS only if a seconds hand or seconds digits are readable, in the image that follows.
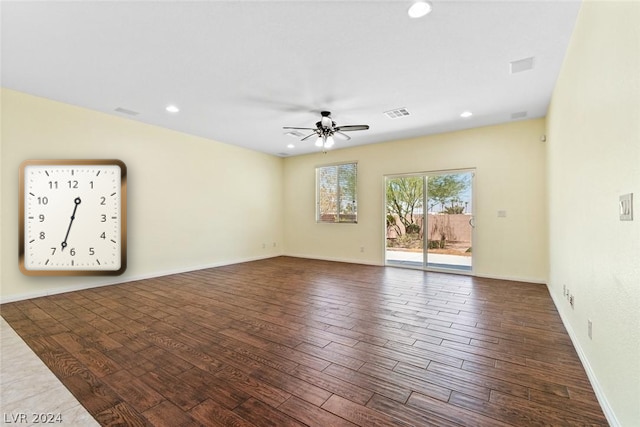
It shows 12:33
